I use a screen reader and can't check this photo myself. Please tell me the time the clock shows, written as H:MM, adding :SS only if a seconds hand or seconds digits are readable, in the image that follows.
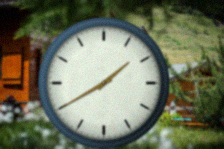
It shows 1:40
